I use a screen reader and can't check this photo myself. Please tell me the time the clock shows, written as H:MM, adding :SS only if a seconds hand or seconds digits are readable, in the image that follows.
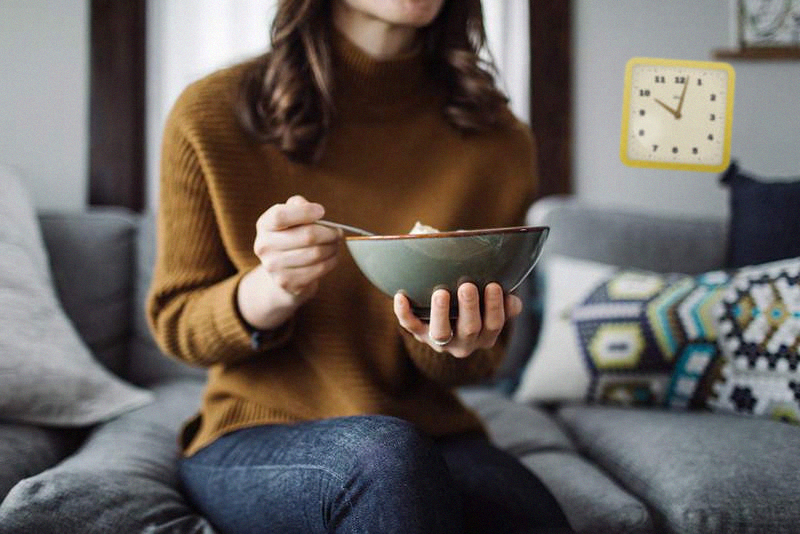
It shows 10:02
